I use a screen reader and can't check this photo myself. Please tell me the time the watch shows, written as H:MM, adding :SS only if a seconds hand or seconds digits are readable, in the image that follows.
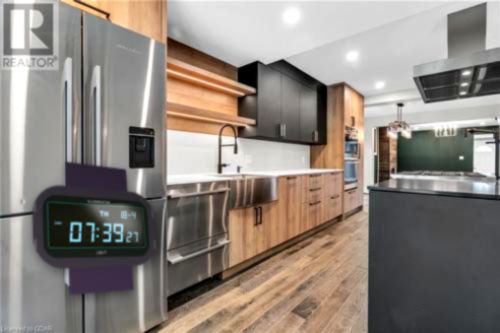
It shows 7:39
